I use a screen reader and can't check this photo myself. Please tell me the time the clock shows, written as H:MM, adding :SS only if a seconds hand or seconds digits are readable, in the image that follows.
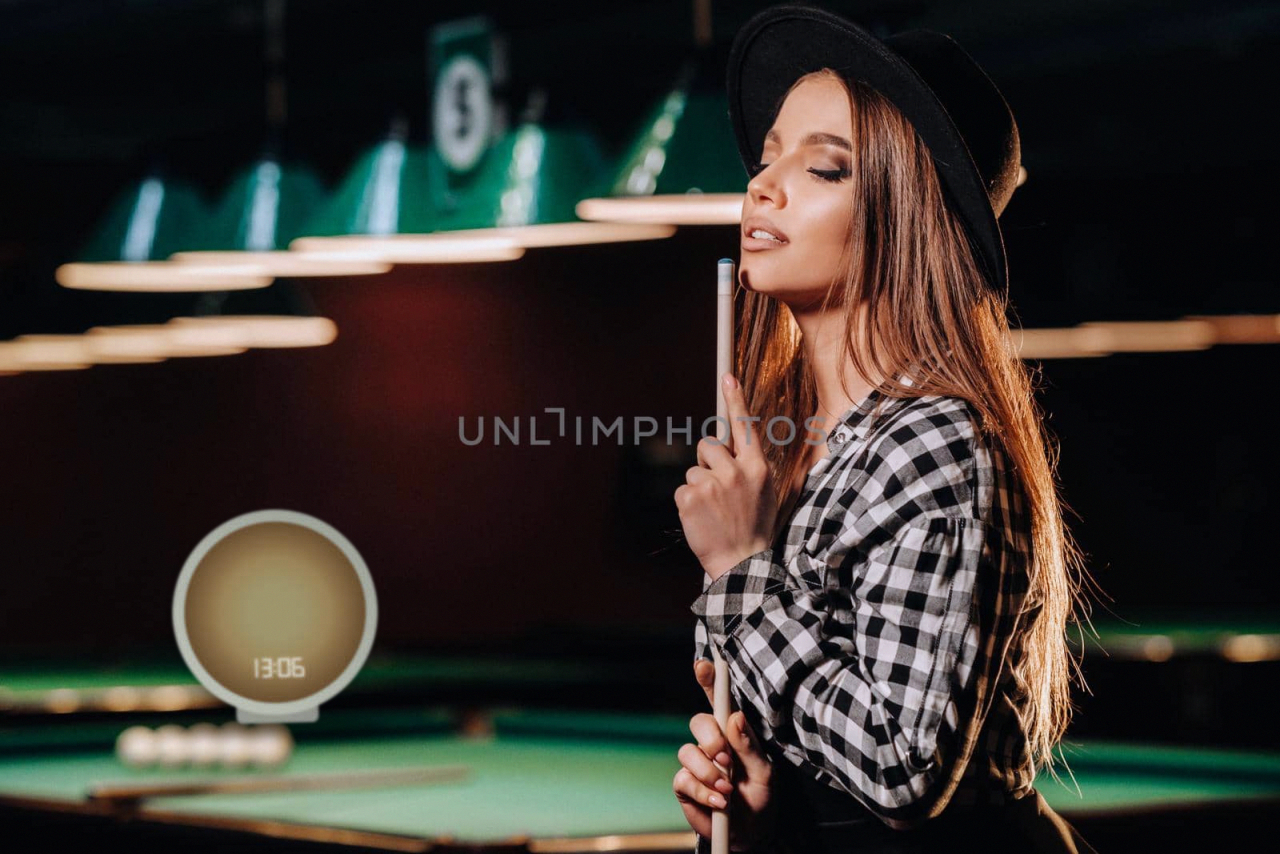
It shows 13:06
